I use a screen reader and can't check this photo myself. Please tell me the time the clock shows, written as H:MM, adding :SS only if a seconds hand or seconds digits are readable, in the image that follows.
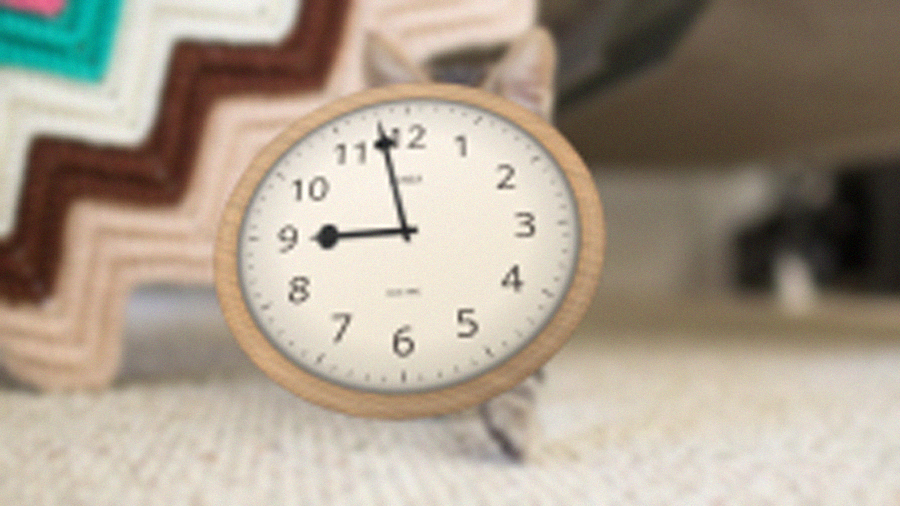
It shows 8:58
